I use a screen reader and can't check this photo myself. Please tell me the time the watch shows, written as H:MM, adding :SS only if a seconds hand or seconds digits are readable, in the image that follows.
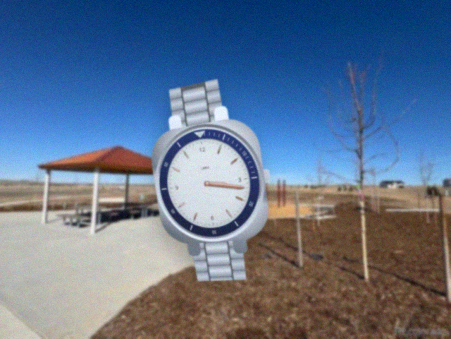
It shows 3:17
